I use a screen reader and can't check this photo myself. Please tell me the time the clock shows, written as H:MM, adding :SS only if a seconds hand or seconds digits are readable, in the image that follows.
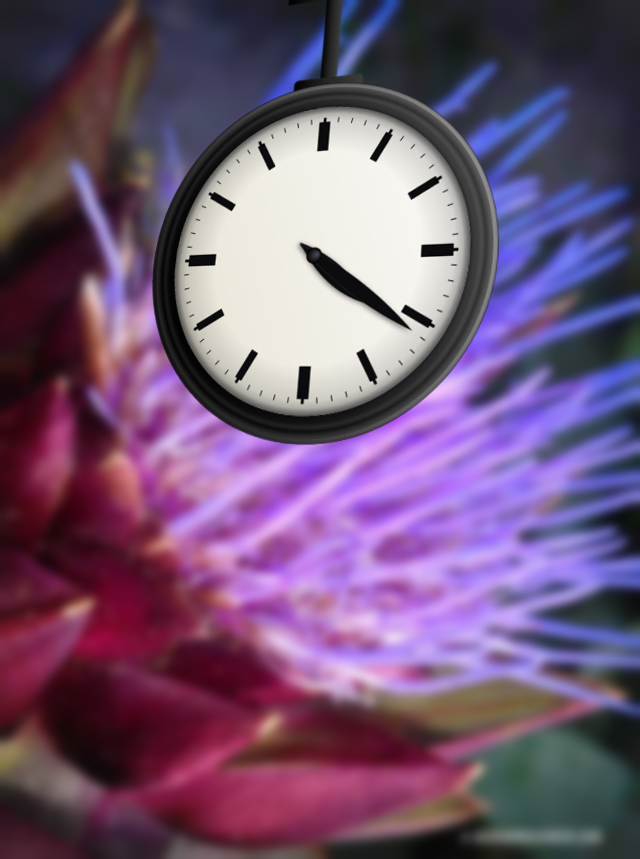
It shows 4:21
